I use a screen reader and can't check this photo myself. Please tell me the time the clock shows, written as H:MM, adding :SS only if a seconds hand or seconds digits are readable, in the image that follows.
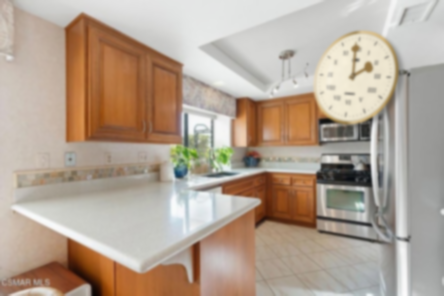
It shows 1:59
